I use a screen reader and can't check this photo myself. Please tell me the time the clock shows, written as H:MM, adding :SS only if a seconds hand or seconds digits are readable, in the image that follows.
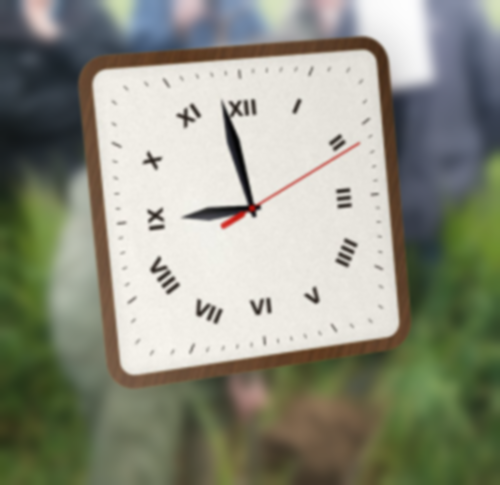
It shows 8:58:11
